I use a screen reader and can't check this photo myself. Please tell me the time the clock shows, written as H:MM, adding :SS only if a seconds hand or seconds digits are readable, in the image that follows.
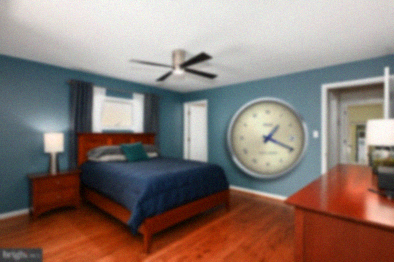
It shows 1:19
